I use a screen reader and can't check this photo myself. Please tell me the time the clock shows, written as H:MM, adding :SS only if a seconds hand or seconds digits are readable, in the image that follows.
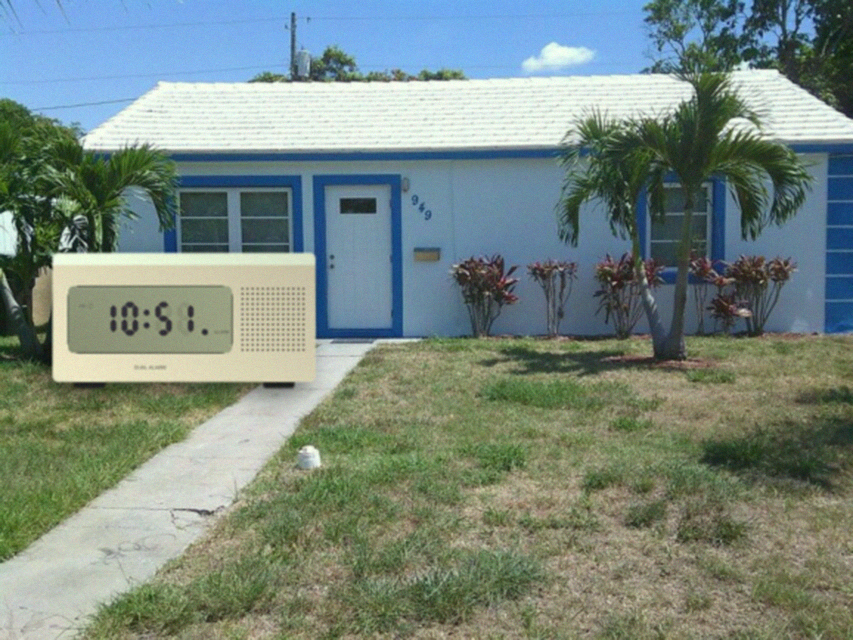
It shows 10:51
